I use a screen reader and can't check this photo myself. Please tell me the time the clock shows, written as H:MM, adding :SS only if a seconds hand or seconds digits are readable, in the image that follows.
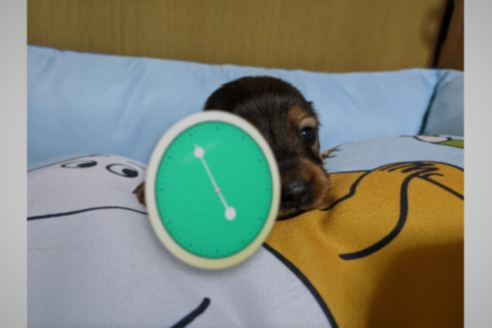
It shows 4:55
